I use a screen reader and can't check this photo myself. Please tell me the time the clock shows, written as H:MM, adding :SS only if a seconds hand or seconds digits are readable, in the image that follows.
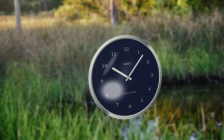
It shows 10:07
